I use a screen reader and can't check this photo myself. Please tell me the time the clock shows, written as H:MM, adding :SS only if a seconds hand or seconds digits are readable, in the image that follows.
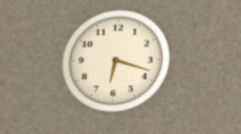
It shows 6:18
